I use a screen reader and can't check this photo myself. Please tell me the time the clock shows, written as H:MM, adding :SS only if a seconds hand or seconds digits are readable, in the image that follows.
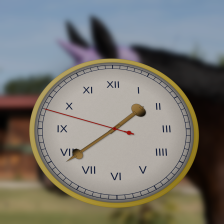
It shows 1:38:48
